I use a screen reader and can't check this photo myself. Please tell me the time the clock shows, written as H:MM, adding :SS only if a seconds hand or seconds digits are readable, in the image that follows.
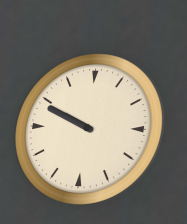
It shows 9:49
